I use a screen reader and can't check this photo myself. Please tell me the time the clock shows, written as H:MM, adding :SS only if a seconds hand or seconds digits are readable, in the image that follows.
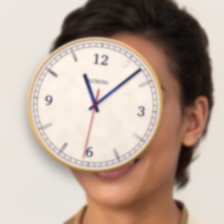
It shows 11:07:31
